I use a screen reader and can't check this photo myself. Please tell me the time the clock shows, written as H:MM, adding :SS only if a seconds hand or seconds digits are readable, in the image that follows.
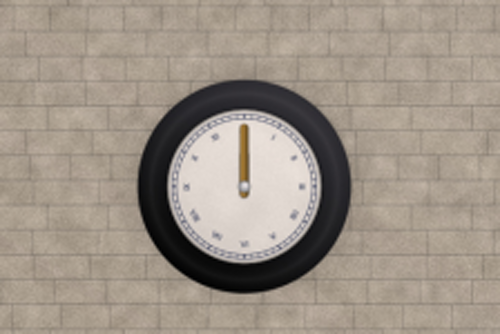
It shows 12:00
